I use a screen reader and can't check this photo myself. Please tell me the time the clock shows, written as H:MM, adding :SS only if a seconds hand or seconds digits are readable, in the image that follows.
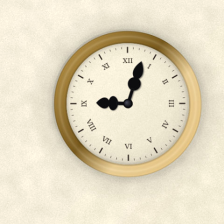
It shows 9:03
